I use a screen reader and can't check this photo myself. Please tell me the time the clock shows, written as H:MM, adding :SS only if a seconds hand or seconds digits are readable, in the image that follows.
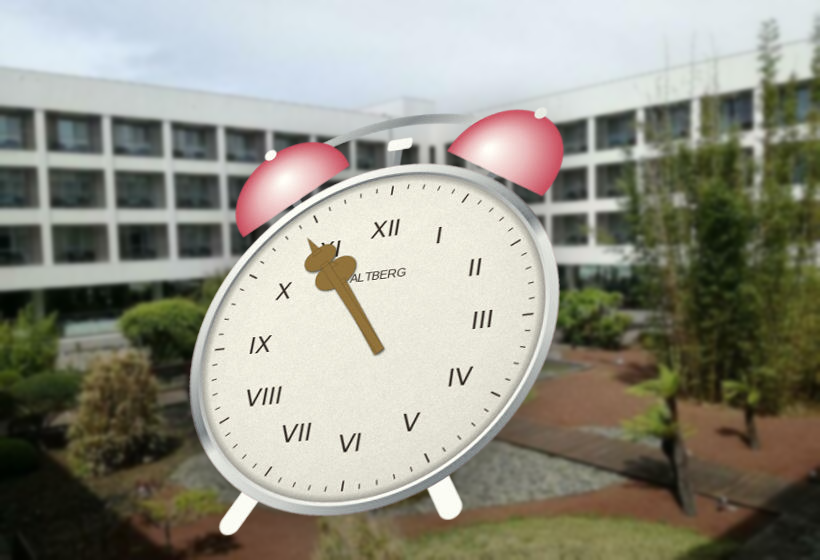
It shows 10:54
